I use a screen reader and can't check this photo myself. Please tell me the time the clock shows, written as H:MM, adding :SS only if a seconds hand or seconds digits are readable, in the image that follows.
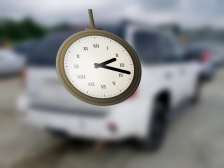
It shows 2:18
